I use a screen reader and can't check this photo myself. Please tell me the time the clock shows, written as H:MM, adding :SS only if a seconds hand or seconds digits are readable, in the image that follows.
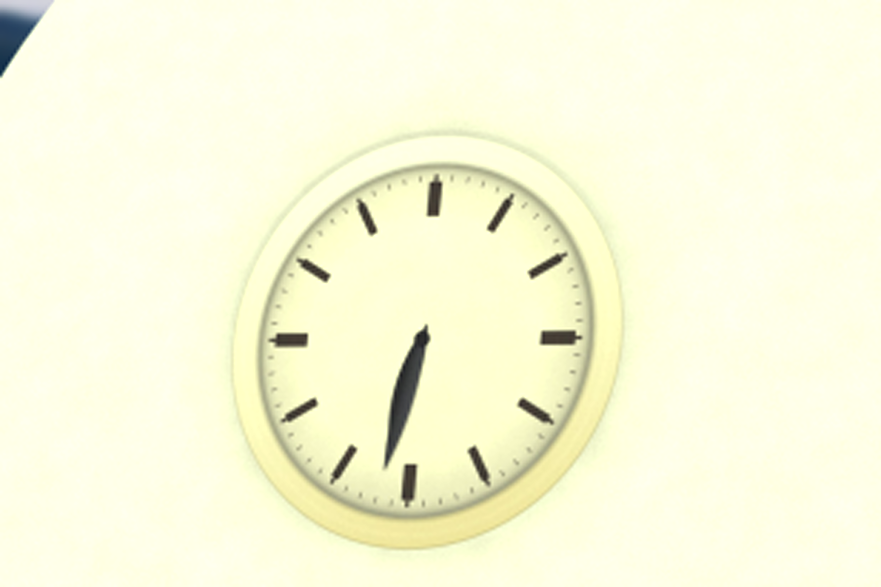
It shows 6:32
